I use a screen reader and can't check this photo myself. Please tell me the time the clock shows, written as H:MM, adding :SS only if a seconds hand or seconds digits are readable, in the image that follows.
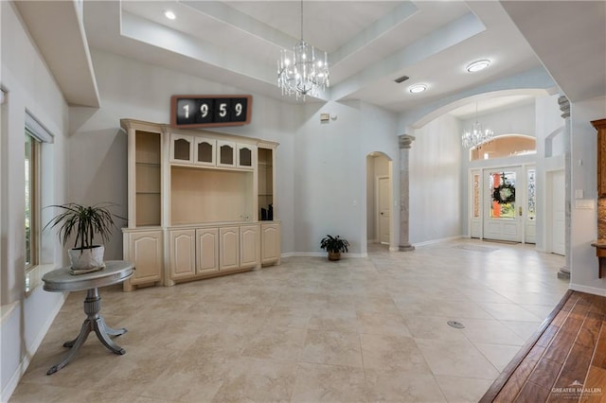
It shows 19:59
